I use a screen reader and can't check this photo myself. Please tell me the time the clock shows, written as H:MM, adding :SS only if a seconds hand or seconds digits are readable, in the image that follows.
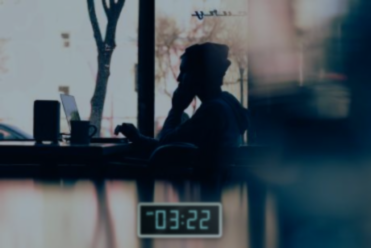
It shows 3:22
